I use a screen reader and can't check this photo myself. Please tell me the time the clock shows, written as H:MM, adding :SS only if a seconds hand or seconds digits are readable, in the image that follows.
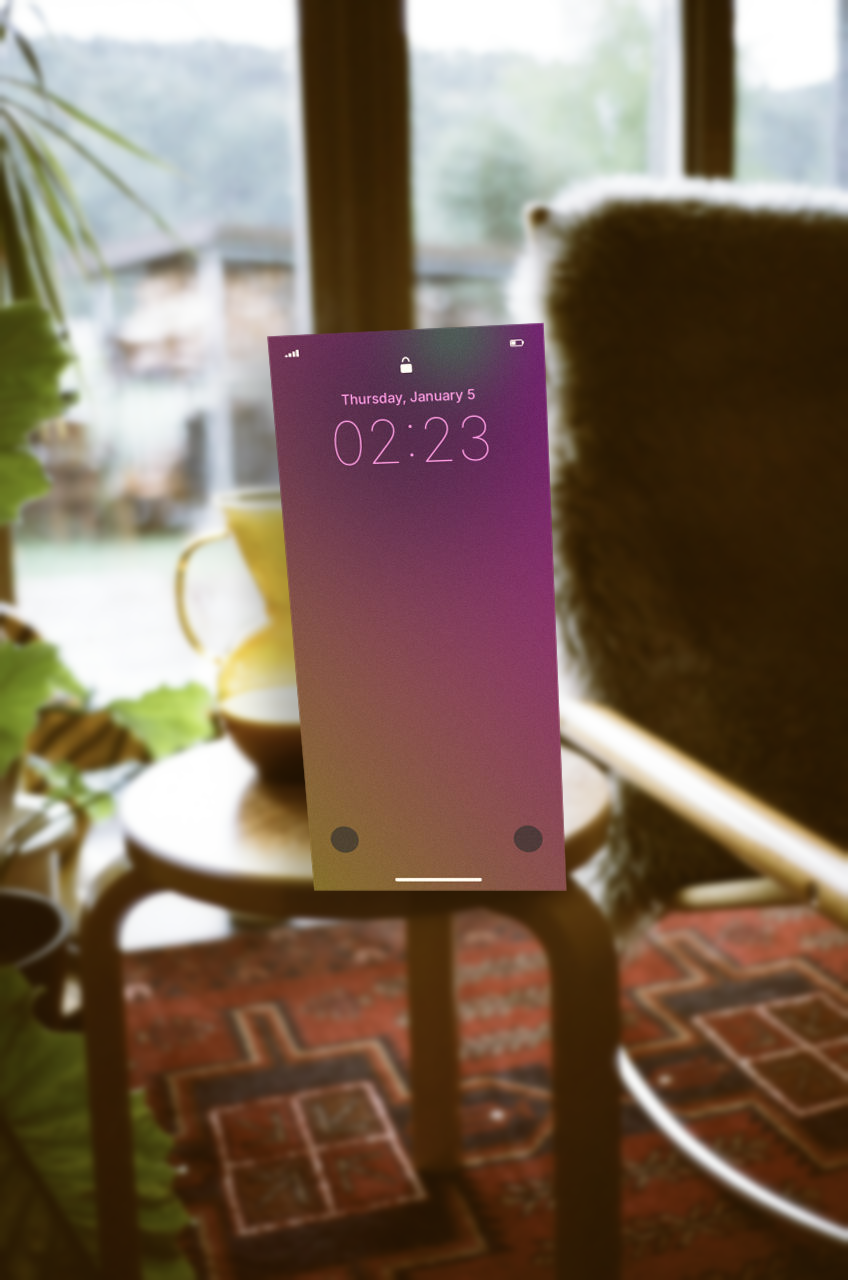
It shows 2:23
